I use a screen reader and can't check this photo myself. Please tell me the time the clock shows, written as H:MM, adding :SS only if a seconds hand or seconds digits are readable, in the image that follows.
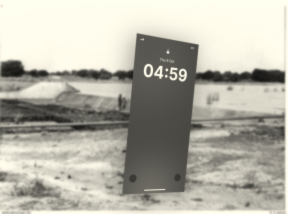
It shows 4:59
